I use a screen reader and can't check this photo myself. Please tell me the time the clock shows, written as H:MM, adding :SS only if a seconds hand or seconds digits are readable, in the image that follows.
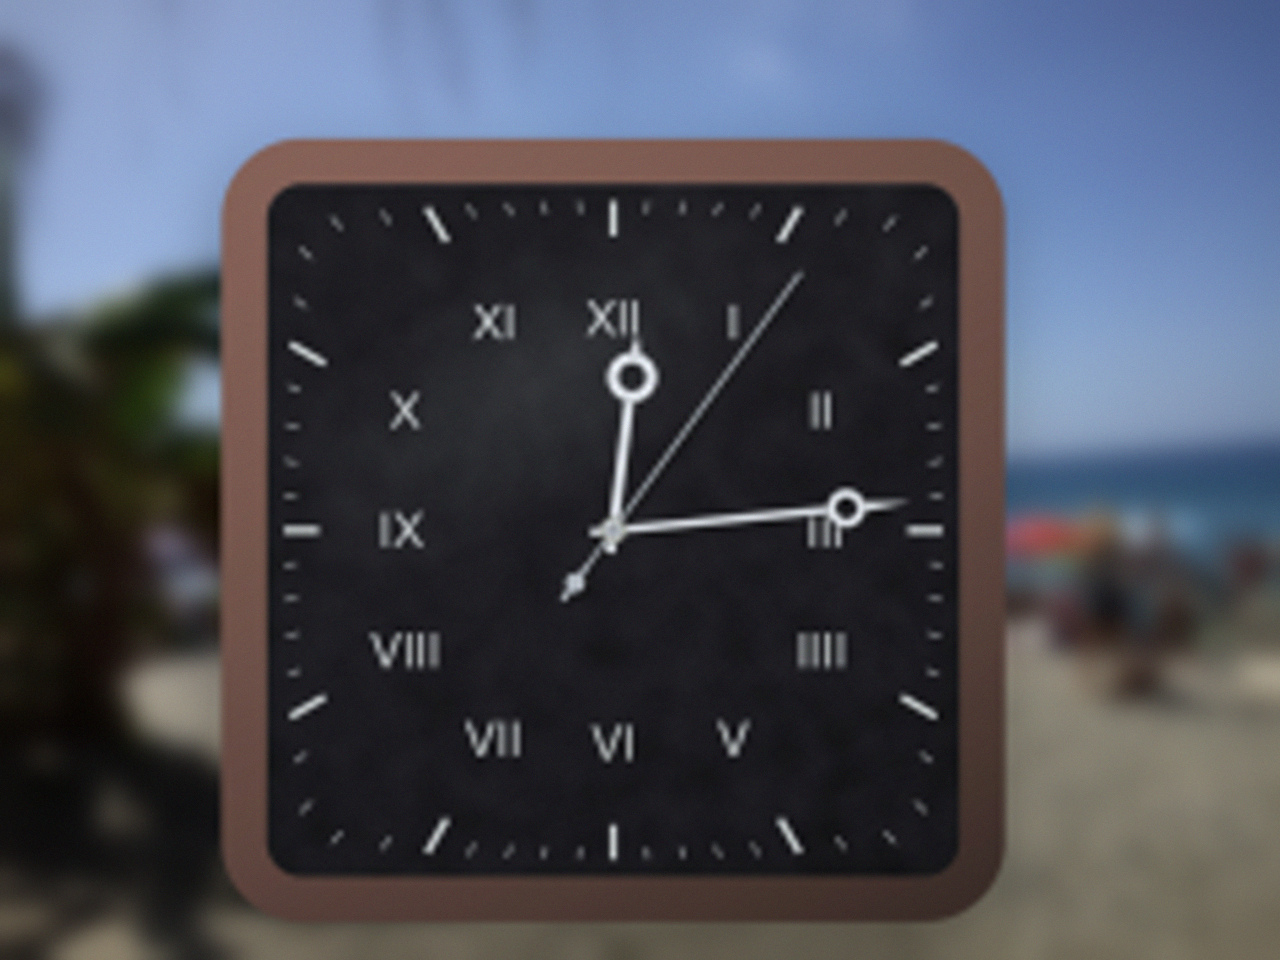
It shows 12:14:06
